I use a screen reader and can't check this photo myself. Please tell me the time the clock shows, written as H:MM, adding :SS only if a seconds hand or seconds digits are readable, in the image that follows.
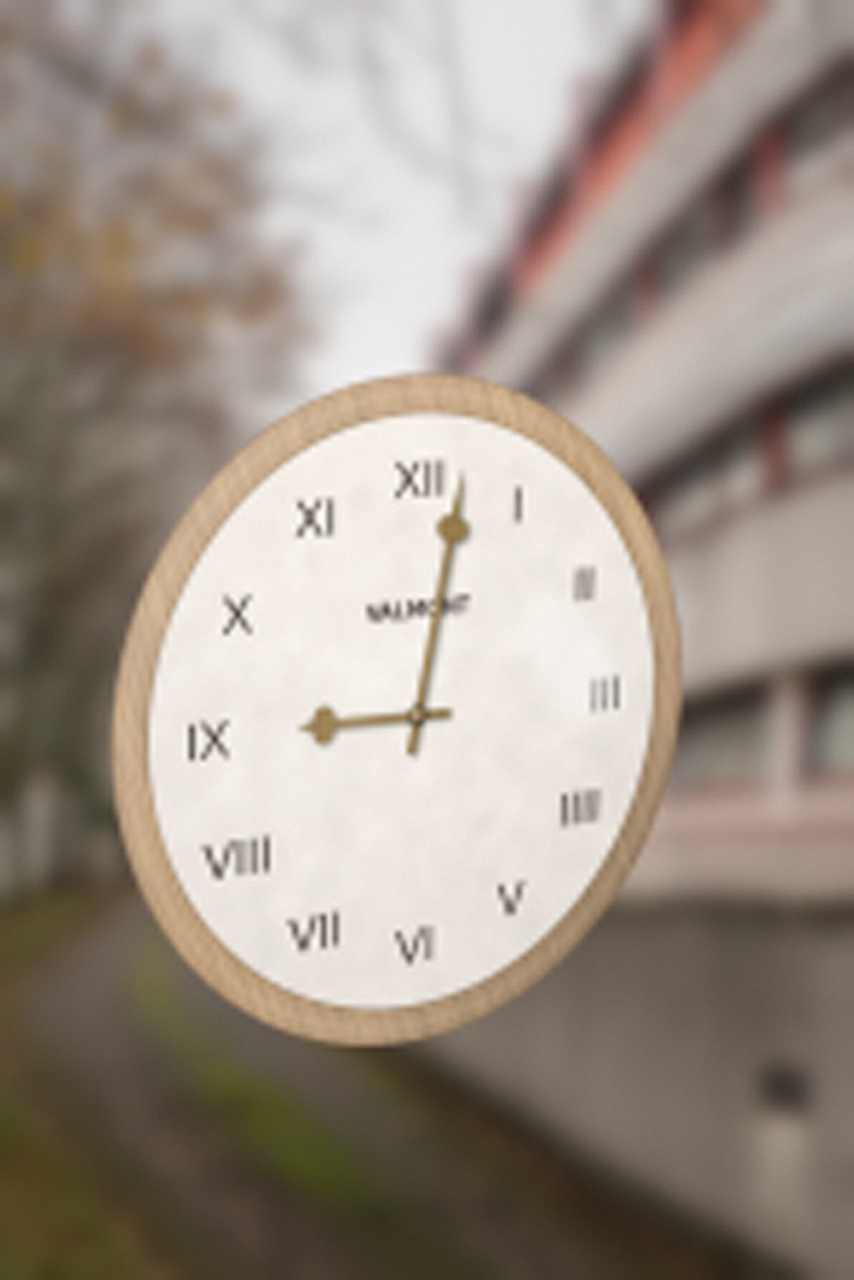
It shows 9:02
